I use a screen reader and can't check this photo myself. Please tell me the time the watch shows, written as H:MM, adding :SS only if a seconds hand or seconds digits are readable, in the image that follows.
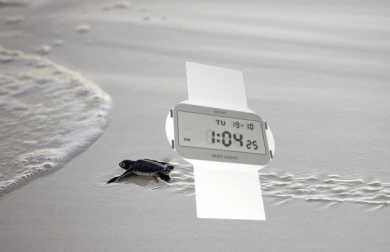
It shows 1:04:25
